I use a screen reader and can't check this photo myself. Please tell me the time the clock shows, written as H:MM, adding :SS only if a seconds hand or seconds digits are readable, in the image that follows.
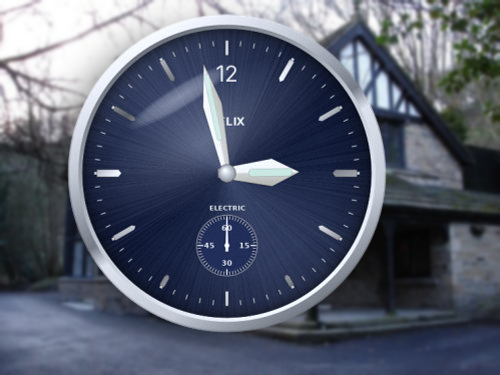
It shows 2:58
